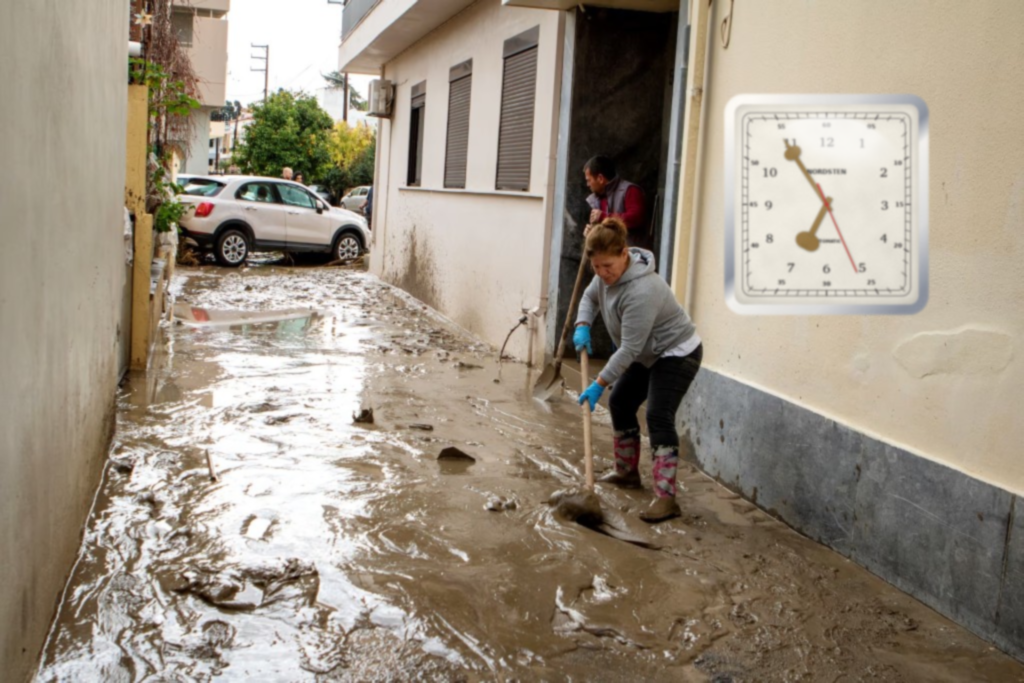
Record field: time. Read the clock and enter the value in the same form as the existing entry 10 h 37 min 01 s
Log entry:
6 h 54 min 26 s
